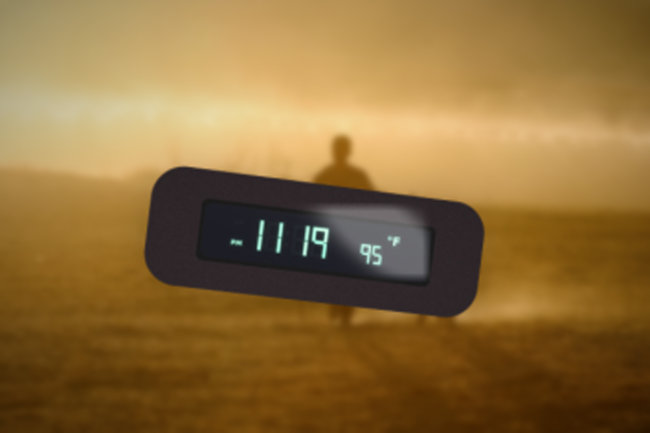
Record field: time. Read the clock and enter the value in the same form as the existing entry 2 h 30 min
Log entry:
11 h 19 min
